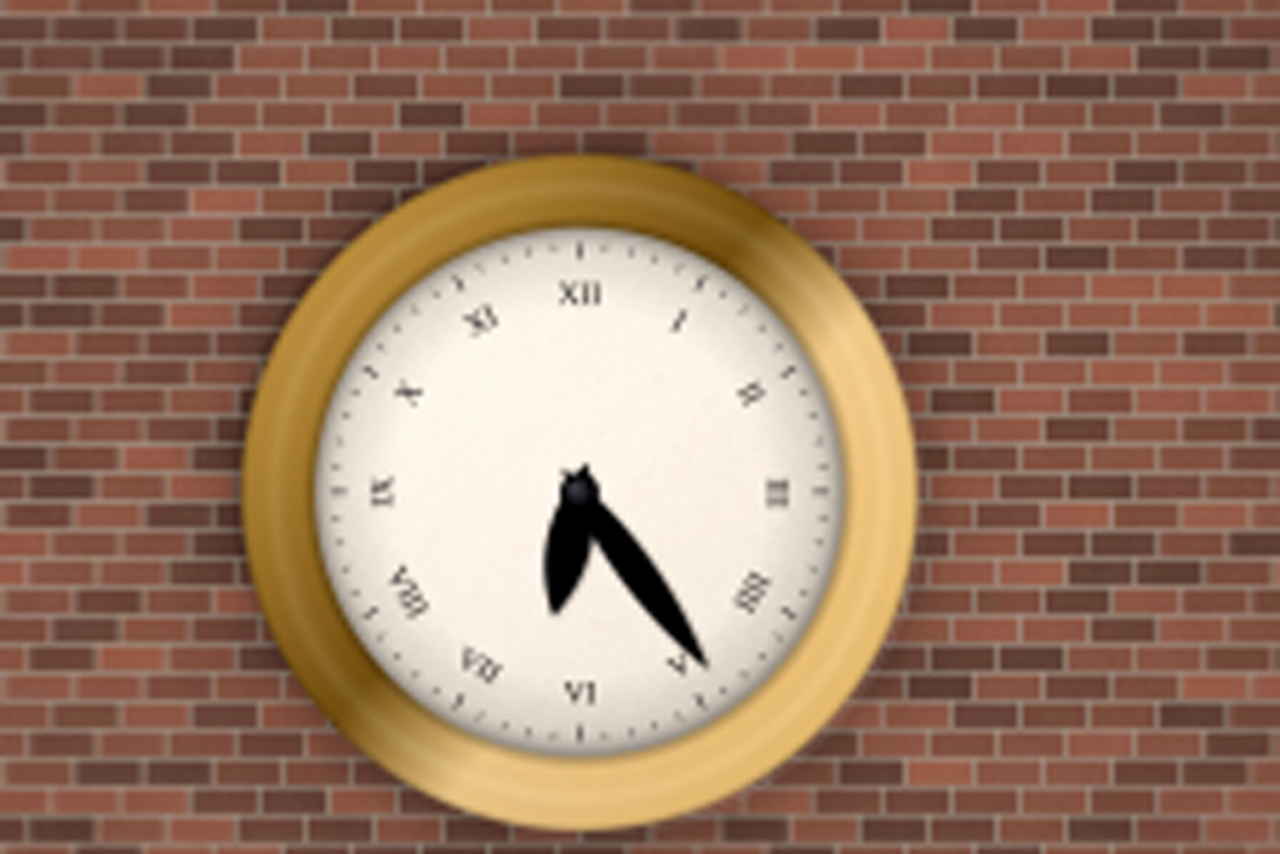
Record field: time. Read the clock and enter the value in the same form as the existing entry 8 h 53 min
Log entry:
6 h 24 min
